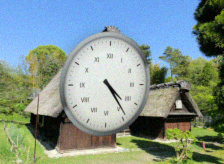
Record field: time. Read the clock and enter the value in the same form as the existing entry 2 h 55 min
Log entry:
4 h 24 min
